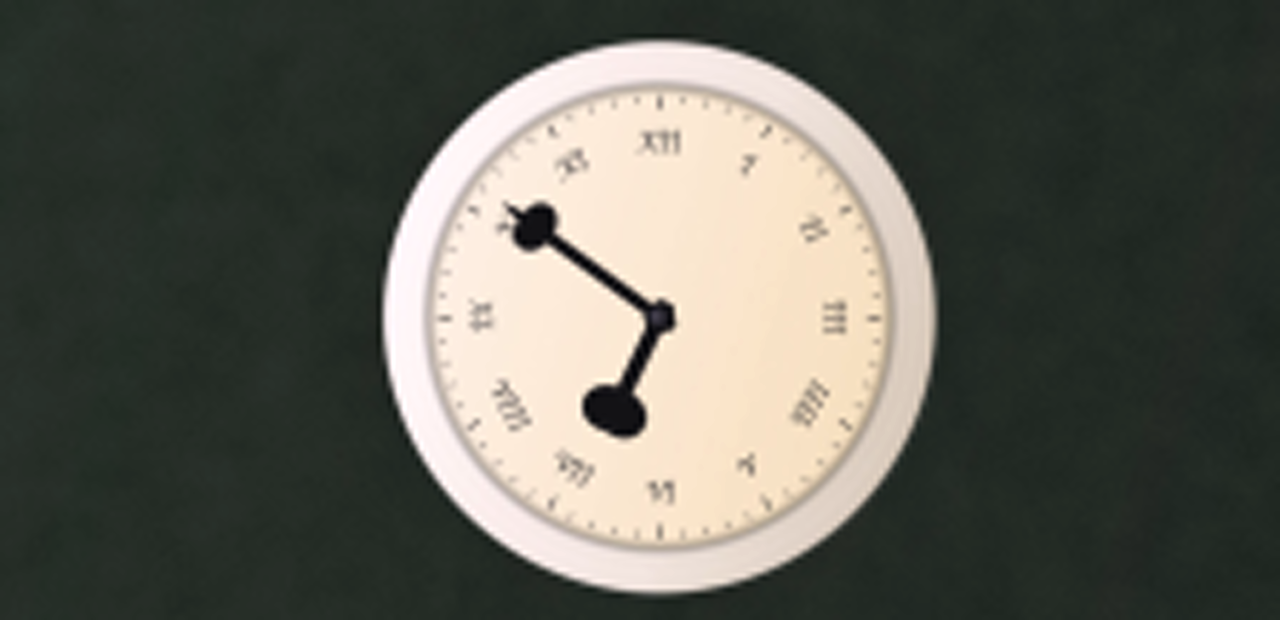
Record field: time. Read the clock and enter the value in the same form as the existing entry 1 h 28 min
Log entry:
6 h 51 min
